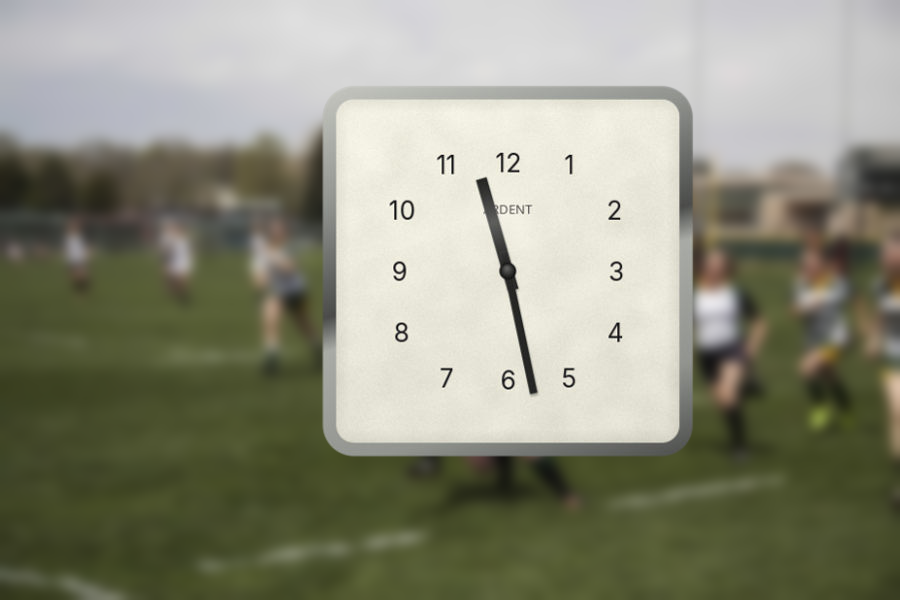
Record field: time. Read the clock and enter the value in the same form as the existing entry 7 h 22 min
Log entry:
11 h 28 min
